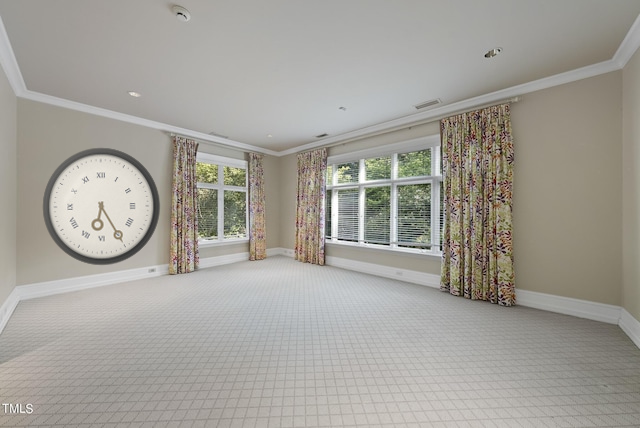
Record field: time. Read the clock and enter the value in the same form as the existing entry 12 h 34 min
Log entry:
6 h 25 min
